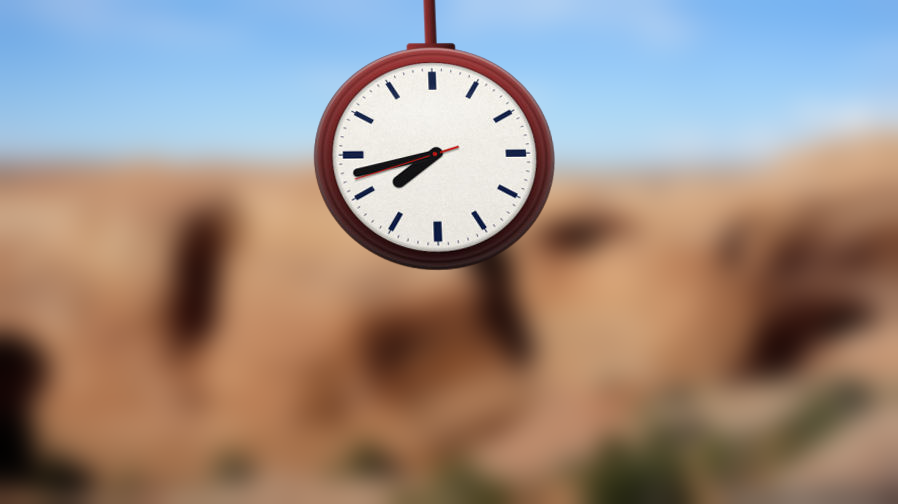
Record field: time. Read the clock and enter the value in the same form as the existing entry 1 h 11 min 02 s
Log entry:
7 h 42 min 42 s
